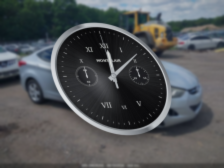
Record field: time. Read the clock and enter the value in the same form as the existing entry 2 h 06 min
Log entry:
12 h 09 min
